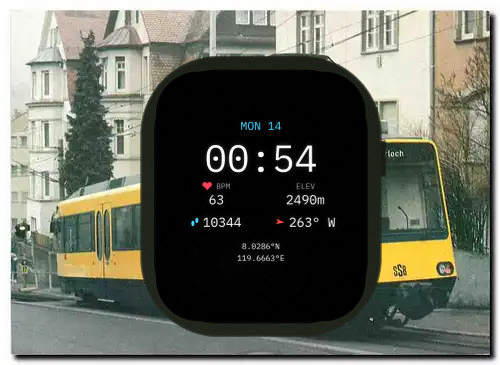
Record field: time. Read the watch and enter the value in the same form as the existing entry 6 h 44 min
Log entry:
0 h 54 min
